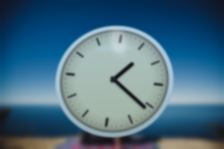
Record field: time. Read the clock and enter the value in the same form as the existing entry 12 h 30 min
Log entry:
1 h 21 min
